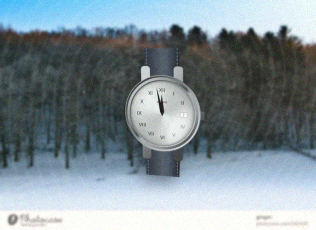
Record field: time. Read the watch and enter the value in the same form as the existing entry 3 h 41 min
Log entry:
11 h 58 min
